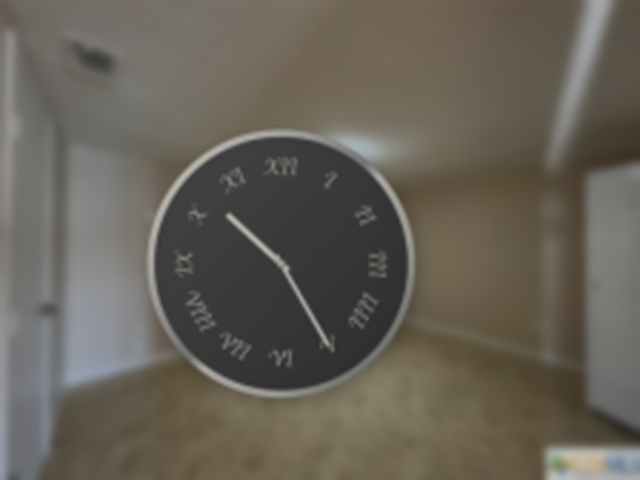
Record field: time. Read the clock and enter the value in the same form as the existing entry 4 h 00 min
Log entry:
10 h 25 min
